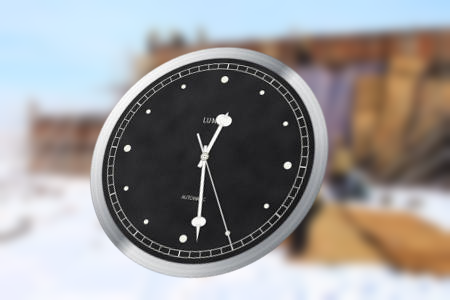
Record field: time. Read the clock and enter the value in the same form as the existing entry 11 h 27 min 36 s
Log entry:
12 h 28 min 25 s
